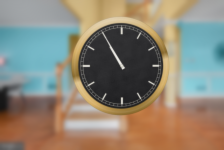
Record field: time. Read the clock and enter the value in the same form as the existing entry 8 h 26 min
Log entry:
10 h 55 min
